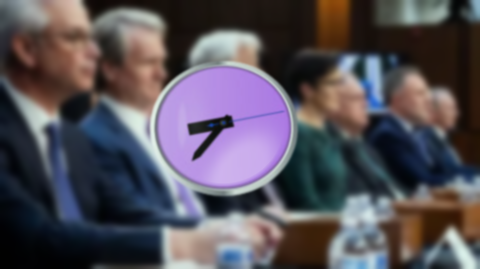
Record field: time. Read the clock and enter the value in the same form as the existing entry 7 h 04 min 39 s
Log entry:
8 h 36 min 13 s
